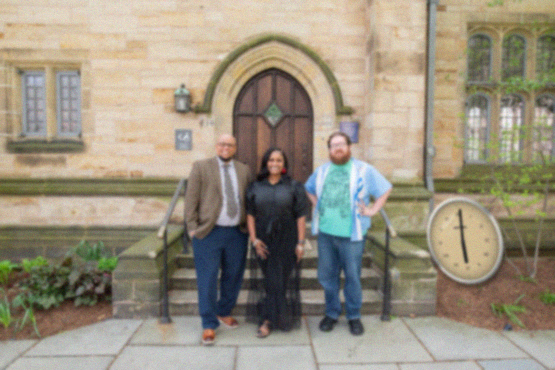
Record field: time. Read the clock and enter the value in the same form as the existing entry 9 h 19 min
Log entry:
6 h 01 min
